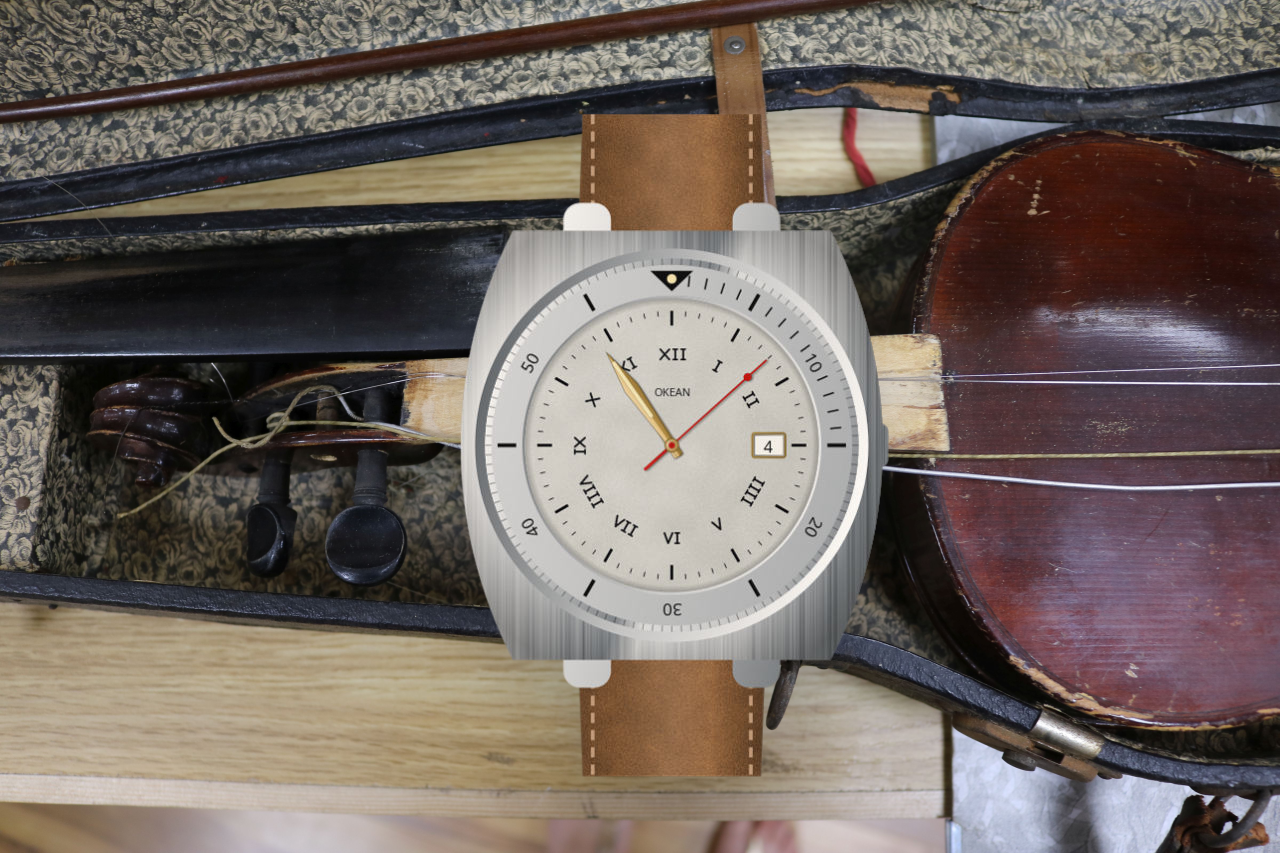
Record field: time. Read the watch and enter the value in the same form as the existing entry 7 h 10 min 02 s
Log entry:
10 h 54 min 08 s
